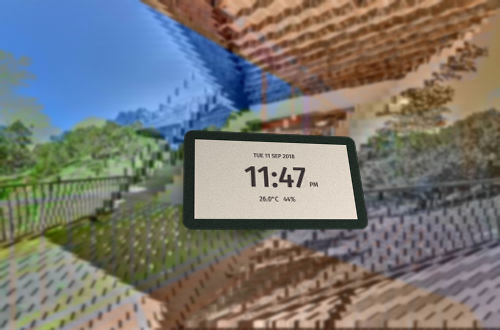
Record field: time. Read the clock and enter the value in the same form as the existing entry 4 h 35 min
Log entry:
11 h 47 min
